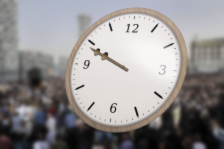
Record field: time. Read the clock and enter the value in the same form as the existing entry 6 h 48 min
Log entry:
9 h 49 min
